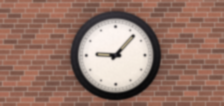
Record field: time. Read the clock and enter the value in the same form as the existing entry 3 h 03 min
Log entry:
9 h 07 min
